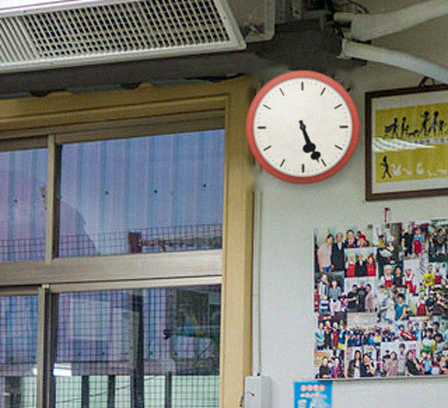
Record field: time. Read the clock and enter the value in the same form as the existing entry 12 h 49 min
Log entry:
5 h 26 min
